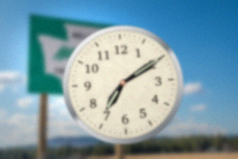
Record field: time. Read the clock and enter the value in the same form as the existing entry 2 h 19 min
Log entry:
7 h 10 min
